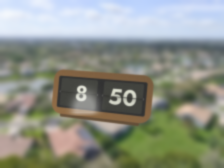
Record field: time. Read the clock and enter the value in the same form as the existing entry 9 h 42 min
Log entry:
8 h 50 min
